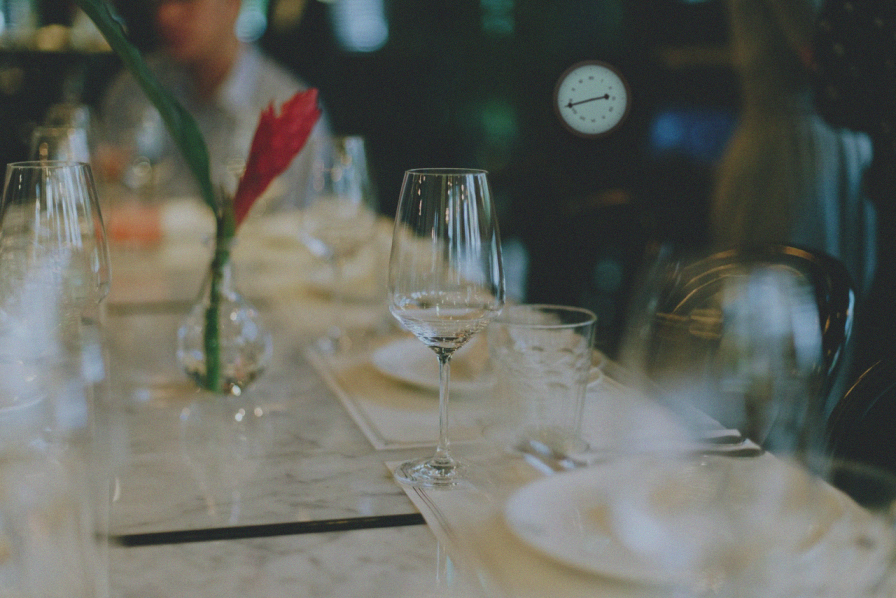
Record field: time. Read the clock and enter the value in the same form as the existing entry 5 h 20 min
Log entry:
2 h 43 min
